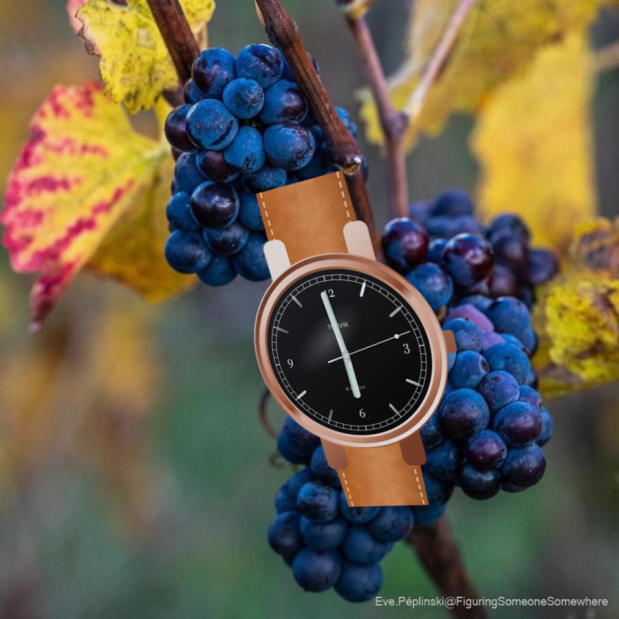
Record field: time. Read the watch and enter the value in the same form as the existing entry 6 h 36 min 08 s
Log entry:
5 h 59 min 13 s
